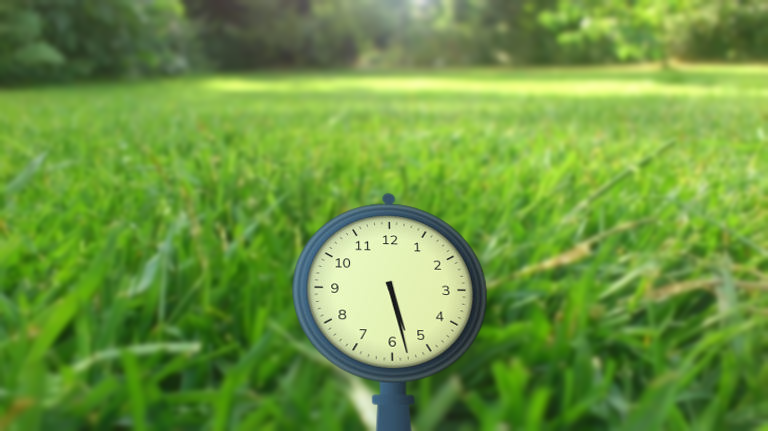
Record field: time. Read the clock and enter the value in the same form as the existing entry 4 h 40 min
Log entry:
5 h 28 min
